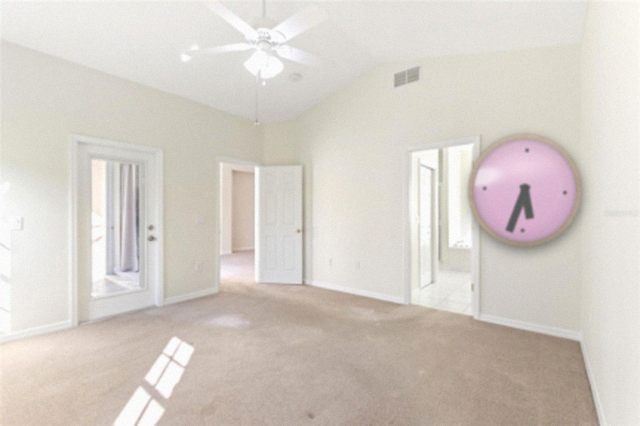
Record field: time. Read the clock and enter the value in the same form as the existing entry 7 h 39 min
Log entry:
5 h 33 min
